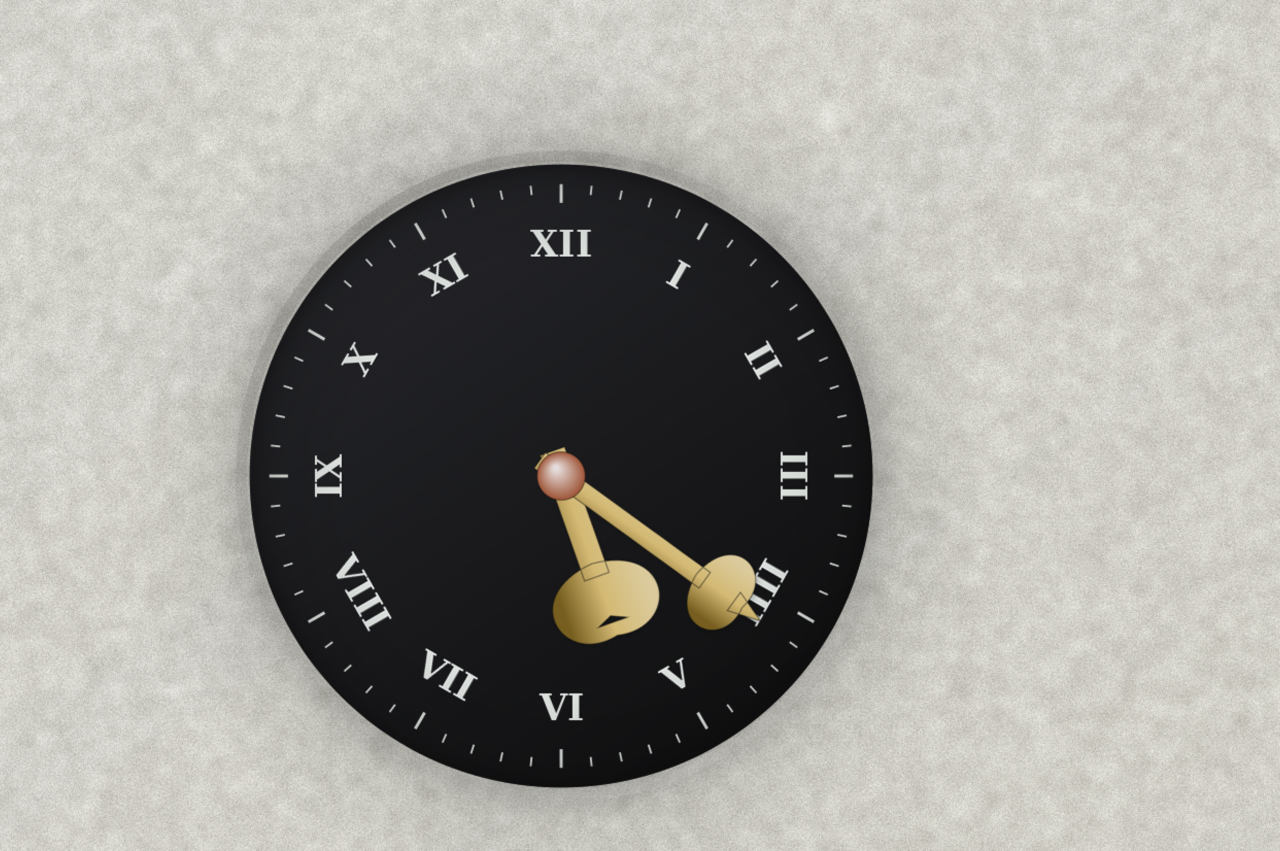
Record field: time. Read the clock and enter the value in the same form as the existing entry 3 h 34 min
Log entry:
5 h 21 min
